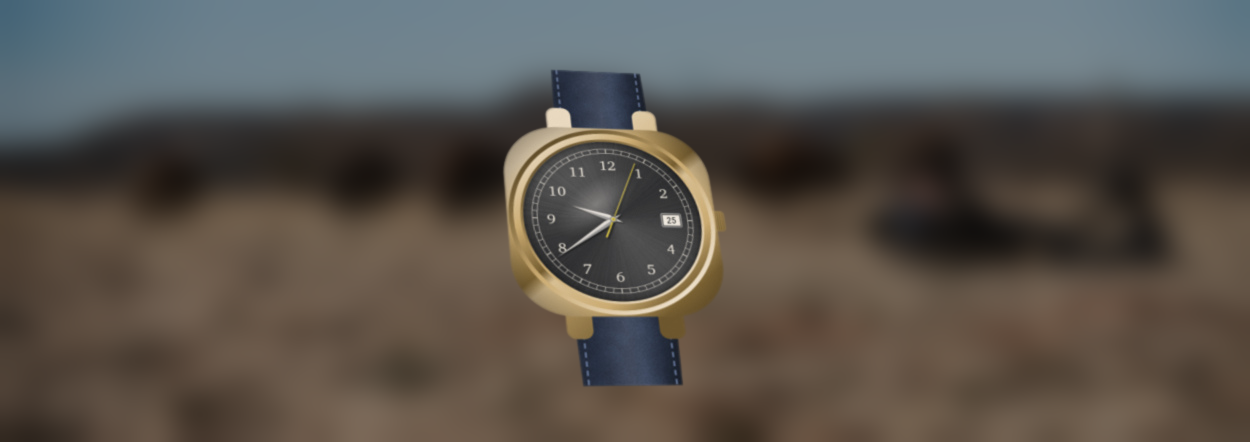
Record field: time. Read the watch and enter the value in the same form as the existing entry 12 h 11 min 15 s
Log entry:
9 h 39 min 04 s
